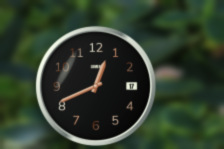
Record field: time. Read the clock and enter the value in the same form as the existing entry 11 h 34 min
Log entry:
12 h 41 min
